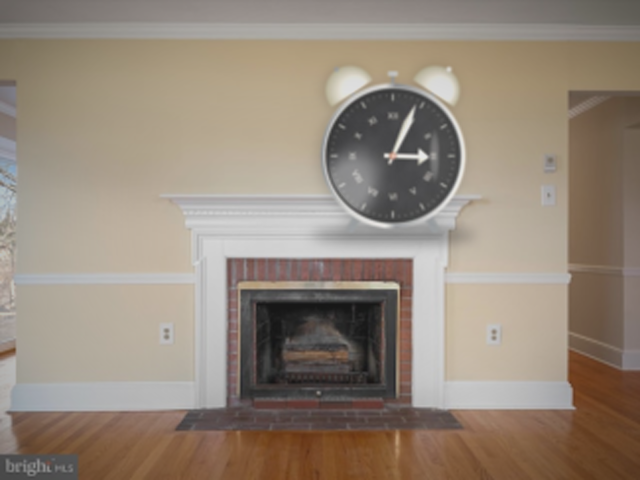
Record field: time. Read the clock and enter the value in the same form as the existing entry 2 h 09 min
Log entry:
3 h 04 min
